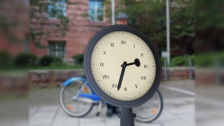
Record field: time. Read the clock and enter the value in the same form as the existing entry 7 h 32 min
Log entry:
2 h 33 min
